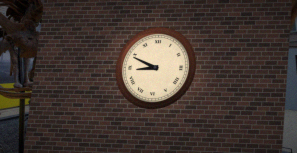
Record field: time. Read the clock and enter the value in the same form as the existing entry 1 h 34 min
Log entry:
8 h 49 min
